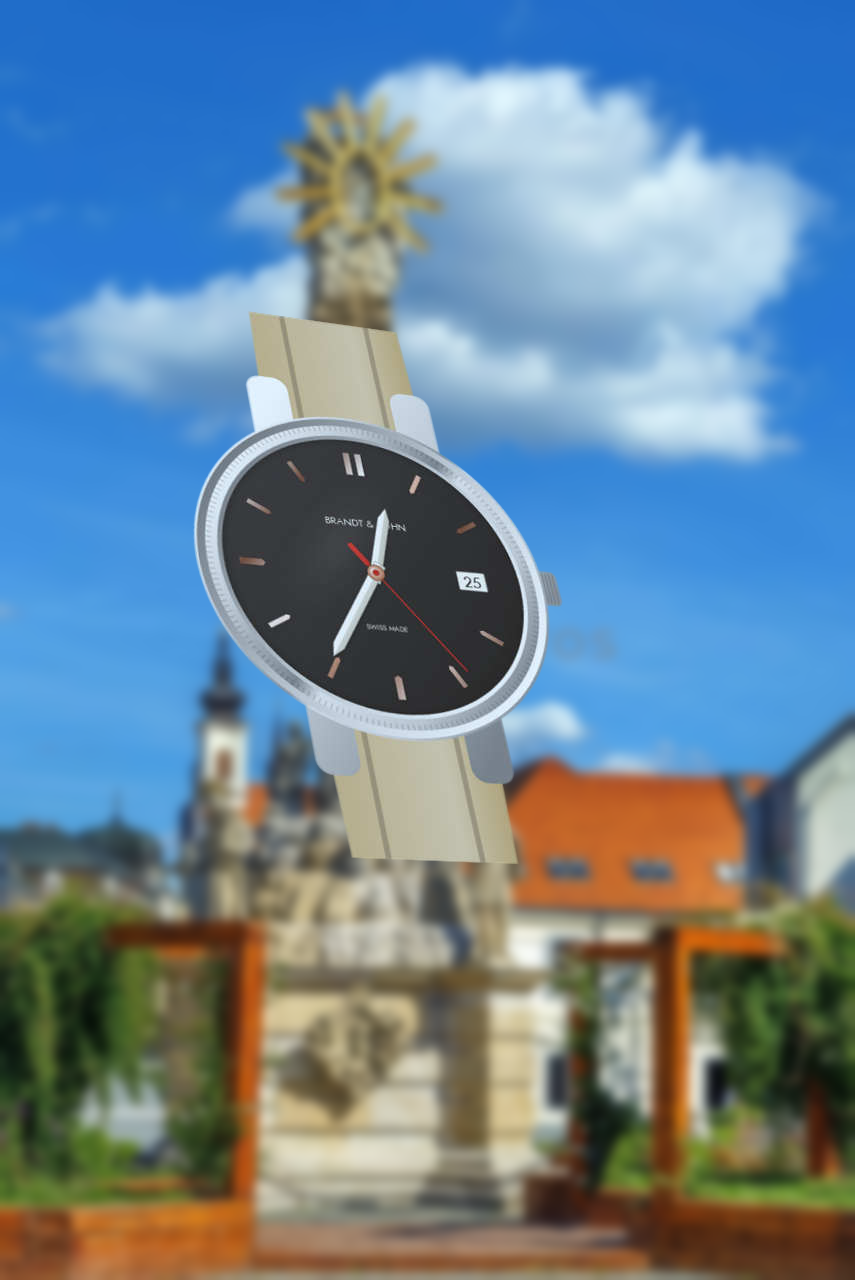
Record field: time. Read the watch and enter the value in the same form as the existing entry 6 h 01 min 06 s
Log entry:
12 h 35 min 24 s
